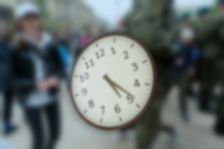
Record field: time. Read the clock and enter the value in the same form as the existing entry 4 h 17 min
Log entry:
5 h 24 min
